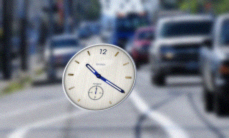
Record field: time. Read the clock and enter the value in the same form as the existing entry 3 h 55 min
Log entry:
10 h 20 min
